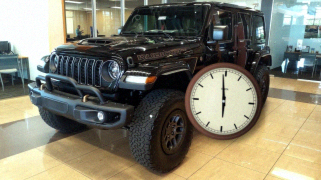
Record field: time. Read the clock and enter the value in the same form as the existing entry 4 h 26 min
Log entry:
5 h 59 min
